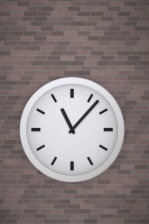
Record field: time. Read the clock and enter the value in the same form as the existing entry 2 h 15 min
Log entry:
11 h 07 min
